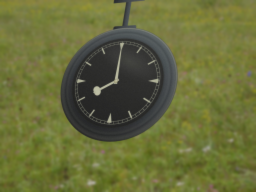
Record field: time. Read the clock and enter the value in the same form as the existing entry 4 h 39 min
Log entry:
8 h 00 min
